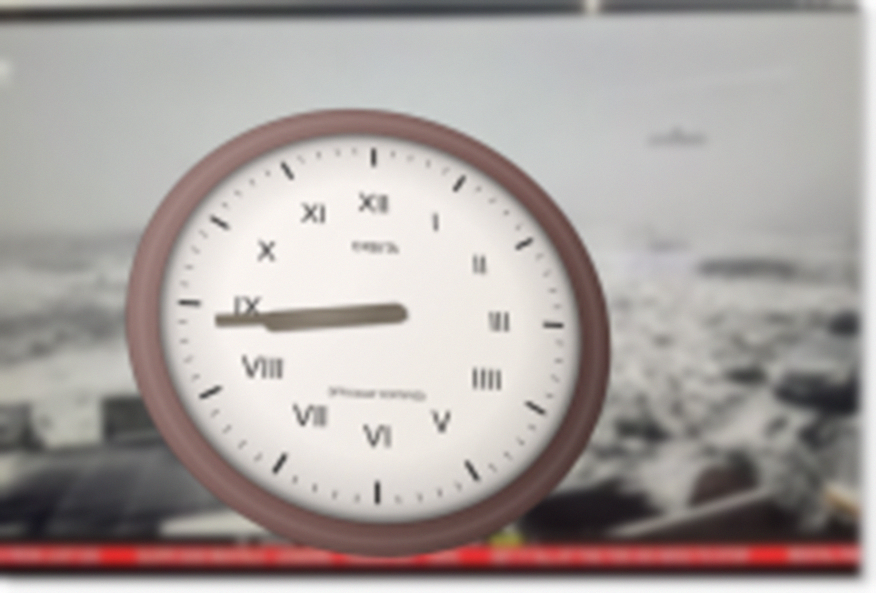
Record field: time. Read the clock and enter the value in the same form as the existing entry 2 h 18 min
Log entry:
8 h 44 min
